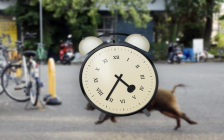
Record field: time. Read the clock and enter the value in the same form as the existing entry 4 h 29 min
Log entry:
4 h 36 min
